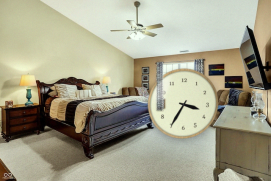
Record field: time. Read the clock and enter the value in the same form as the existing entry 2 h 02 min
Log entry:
3 h 35 min
